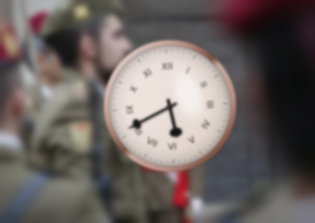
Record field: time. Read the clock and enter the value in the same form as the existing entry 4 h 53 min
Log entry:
5 h 41 min
